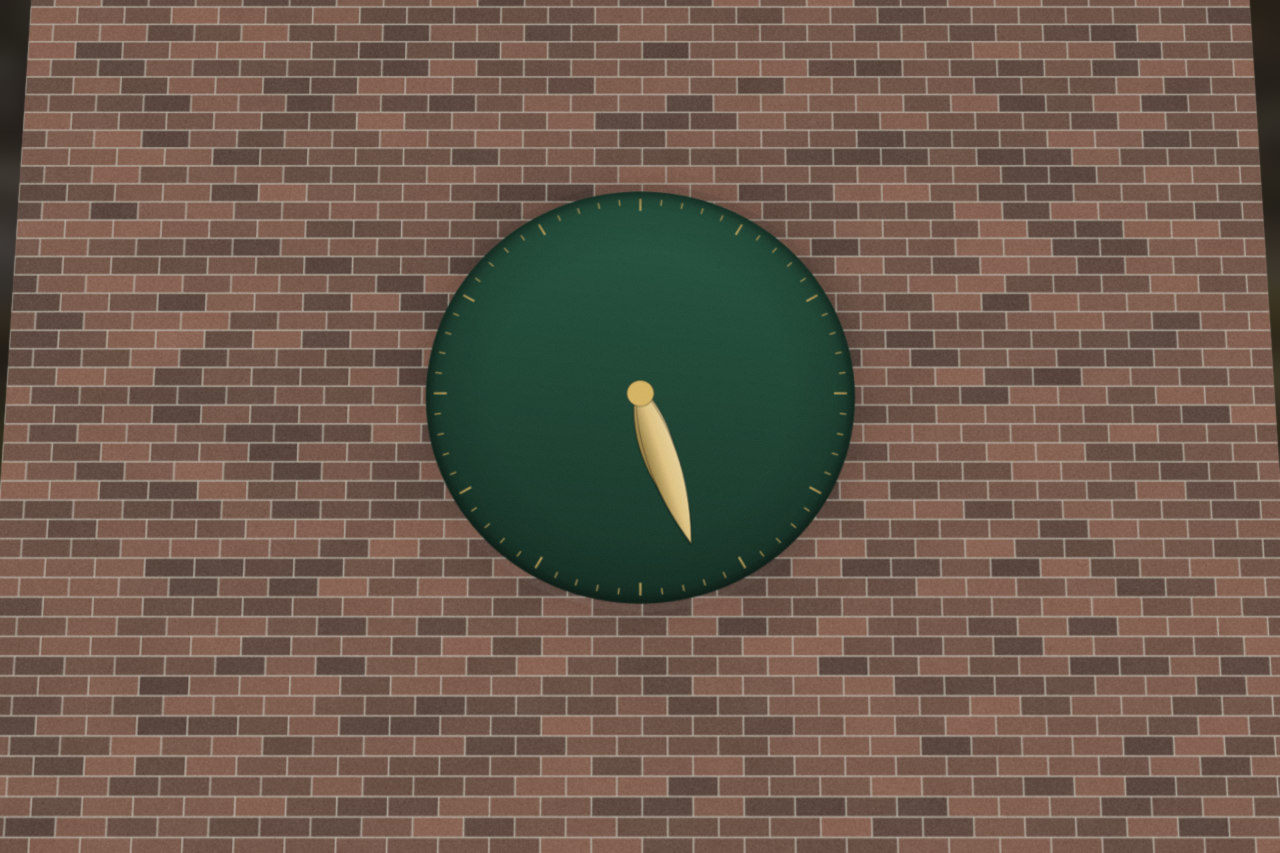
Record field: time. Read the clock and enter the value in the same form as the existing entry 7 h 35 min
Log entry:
5 h 27 min
